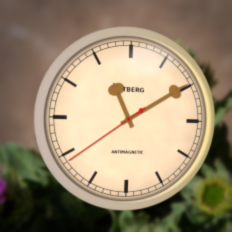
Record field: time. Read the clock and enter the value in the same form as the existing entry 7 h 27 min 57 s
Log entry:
11 h 09 min 39 s
